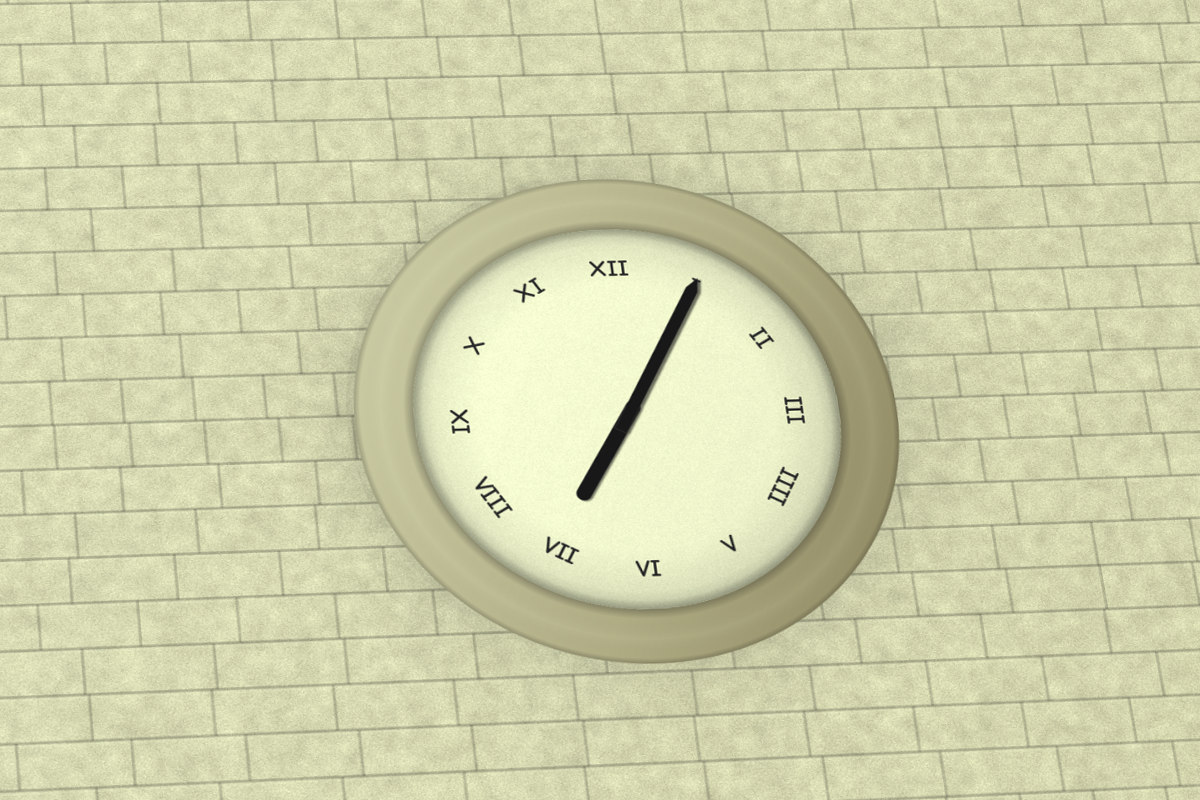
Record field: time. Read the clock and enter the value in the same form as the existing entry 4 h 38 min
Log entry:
7 h 05 min
